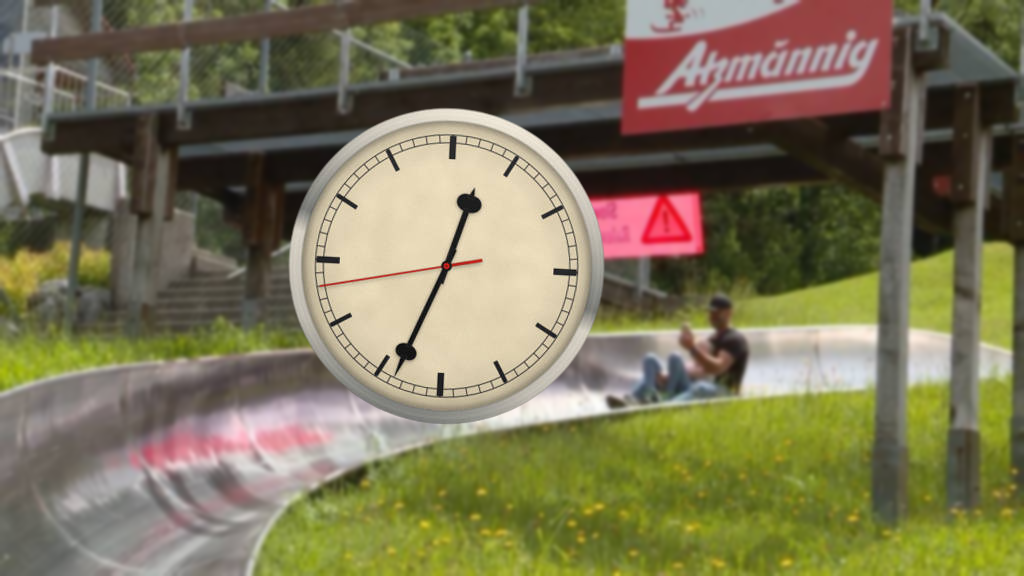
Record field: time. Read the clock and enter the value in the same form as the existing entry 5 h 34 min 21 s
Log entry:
12 h 33 min 43 s
